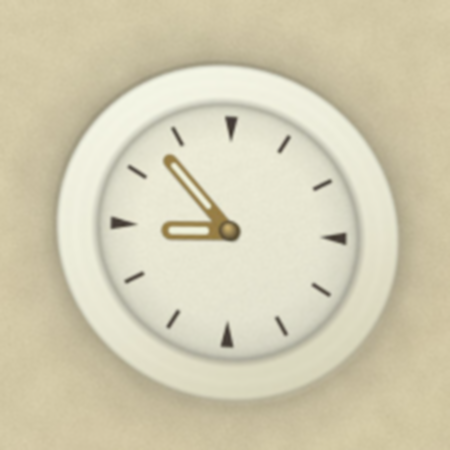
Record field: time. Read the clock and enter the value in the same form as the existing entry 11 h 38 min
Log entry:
8 h 53 min
